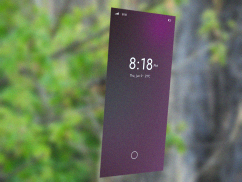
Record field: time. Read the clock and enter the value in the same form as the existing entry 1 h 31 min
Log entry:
8 h 18 min
